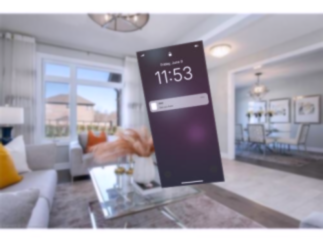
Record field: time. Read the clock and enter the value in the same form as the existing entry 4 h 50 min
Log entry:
11 h 53 min
